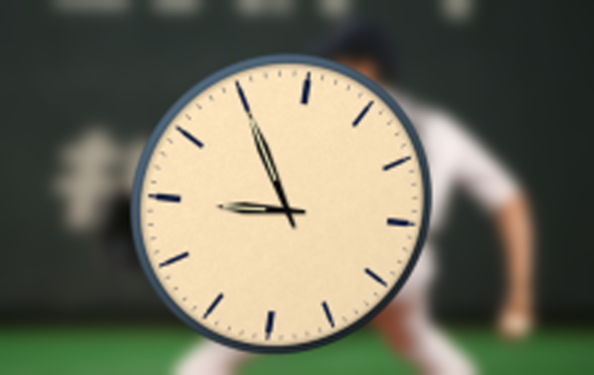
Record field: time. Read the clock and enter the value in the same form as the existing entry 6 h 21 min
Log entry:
8 h 55 min
